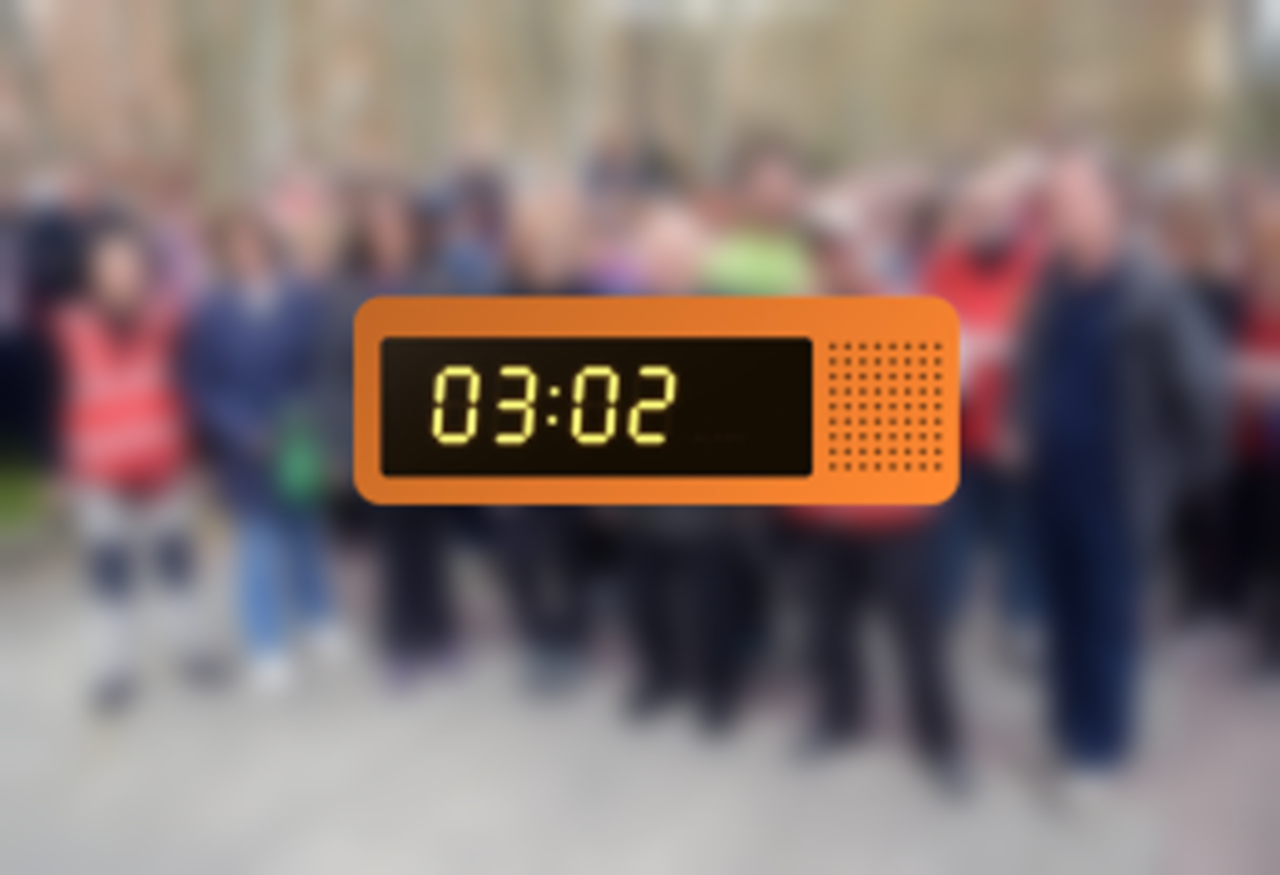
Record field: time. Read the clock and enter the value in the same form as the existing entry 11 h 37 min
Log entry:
3 h 02 min
